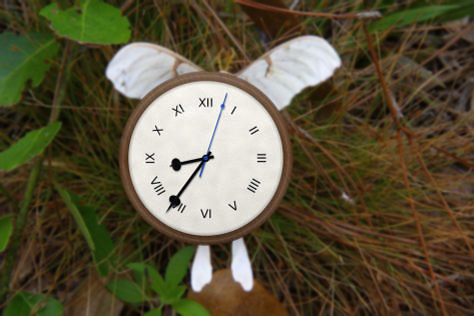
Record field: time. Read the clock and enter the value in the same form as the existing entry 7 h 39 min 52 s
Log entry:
8 h 36 min 03 s
